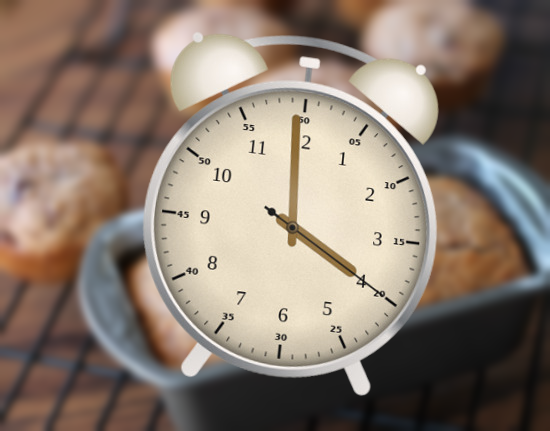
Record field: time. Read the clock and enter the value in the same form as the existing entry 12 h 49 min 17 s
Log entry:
3 h 59 min 20 s
